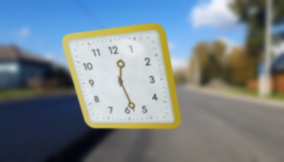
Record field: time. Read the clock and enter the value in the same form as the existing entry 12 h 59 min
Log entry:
12 h 28 min
